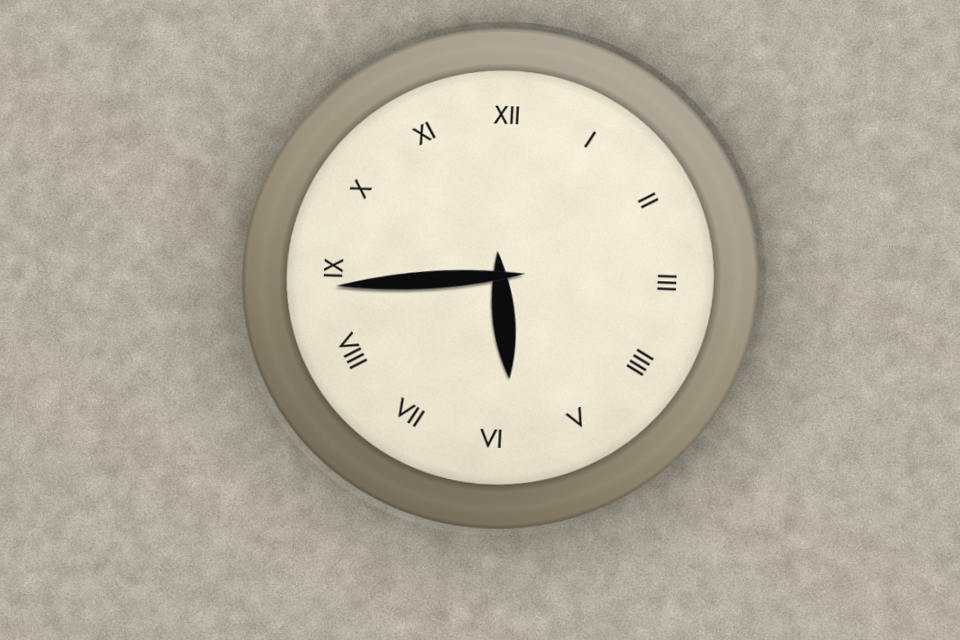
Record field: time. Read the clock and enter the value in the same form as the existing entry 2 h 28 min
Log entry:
5 h 44 min
